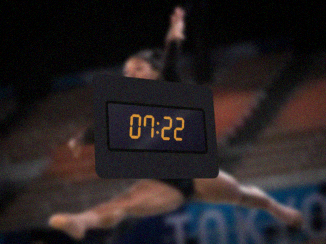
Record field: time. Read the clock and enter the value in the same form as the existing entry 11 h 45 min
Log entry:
7 h 22 min
